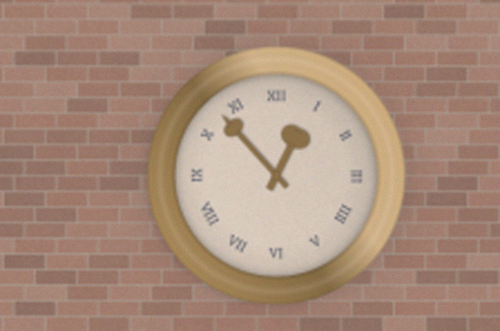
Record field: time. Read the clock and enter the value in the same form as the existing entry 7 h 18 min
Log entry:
12 h 53 min
